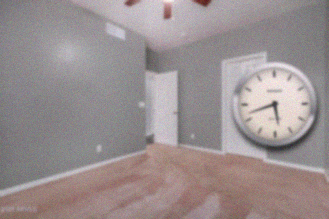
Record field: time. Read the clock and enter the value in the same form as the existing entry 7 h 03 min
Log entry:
5 h 42 min
